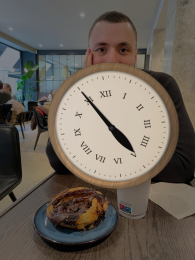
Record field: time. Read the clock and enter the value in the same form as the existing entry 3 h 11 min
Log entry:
4 h 55 min
